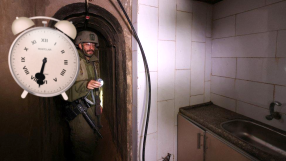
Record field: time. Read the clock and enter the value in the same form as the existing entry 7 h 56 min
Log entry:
6 h 32 min
